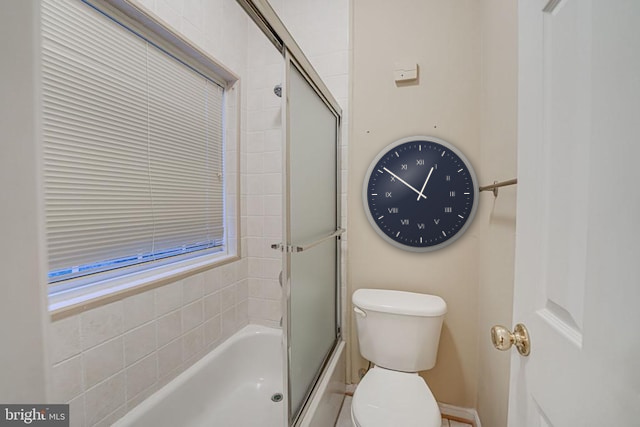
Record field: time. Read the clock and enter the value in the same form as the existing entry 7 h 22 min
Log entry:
12 h 51 min
